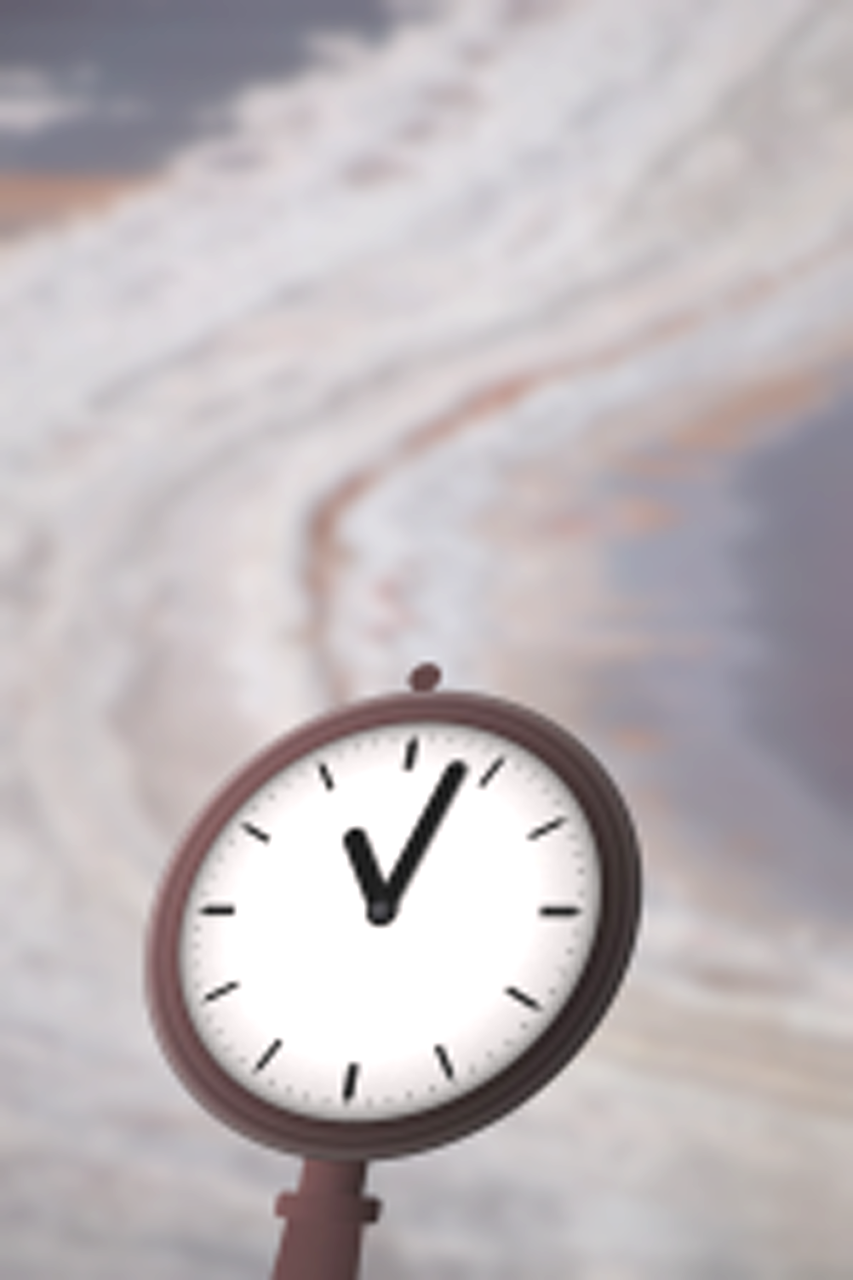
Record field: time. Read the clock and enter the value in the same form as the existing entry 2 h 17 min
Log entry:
11 h 03 min
